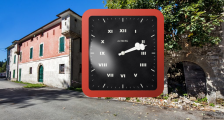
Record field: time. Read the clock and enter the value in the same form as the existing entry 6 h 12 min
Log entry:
2 h 12 min
